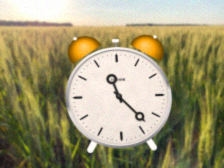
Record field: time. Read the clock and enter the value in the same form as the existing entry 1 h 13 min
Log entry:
11 h 23 min
